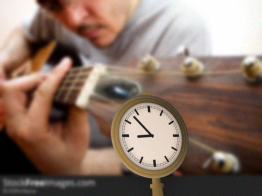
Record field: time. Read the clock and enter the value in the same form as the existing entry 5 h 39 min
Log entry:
8 h 53 min
